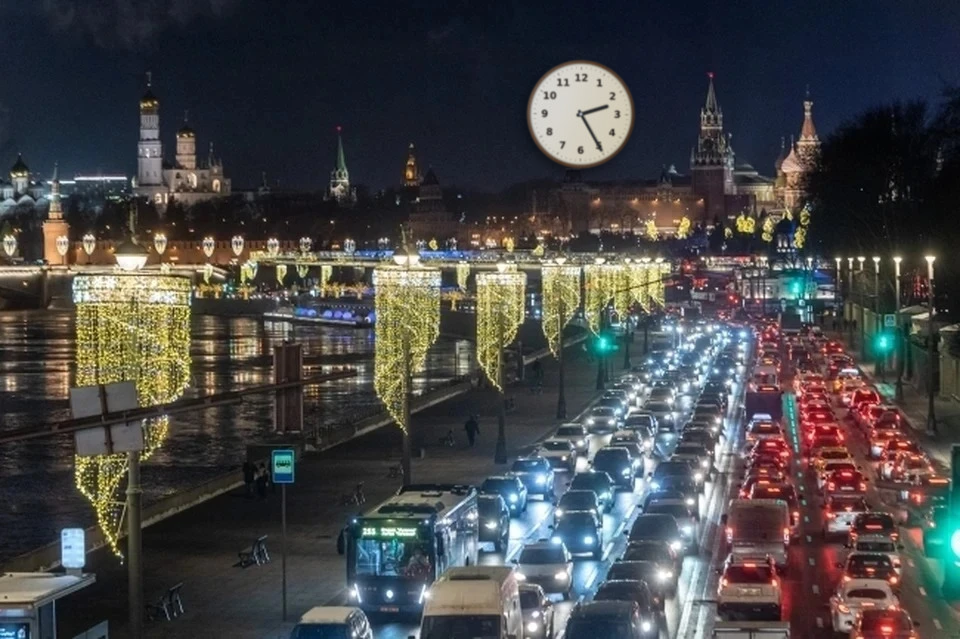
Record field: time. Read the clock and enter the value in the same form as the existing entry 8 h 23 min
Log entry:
2 h 25 min
